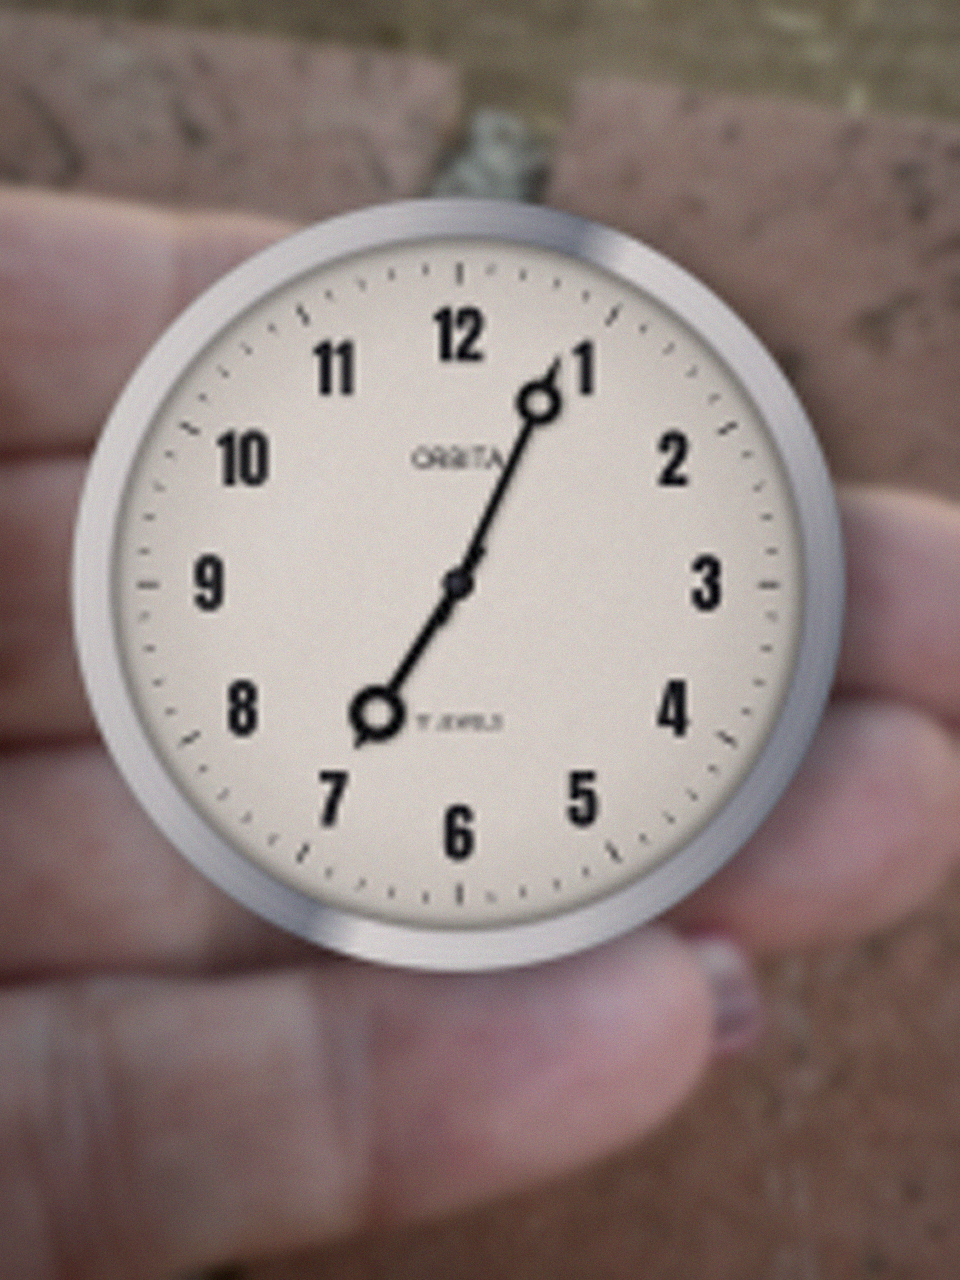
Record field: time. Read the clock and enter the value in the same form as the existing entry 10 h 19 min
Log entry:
7 h 04 min
